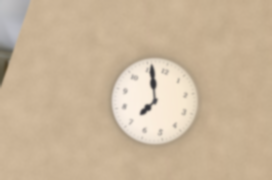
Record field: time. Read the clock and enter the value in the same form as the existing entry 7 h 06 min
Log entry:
6 h 56 min
